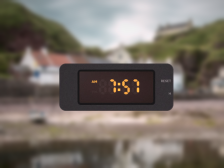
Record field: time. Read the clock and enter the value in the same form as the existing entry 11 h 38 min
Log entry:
7 h 57 min
